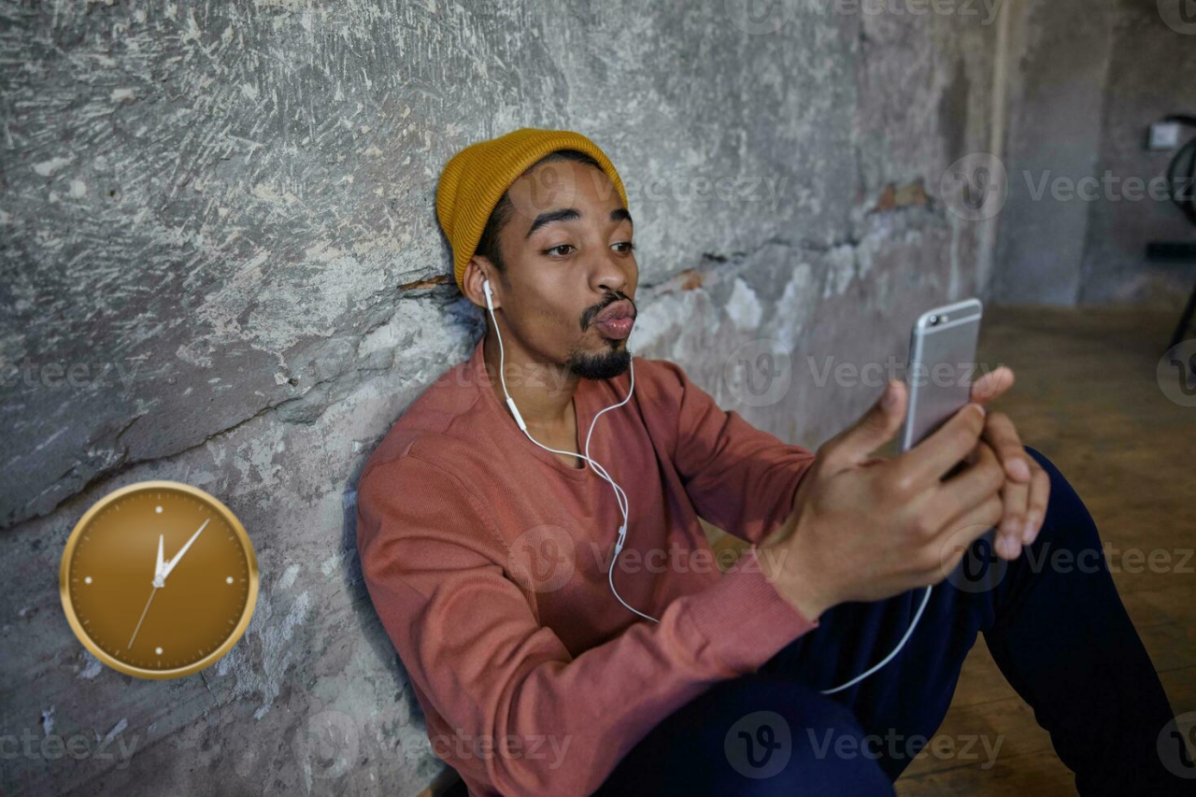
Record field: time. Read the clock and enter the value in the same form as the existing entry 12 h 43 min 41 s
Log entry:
12 h 06 min 34 s
